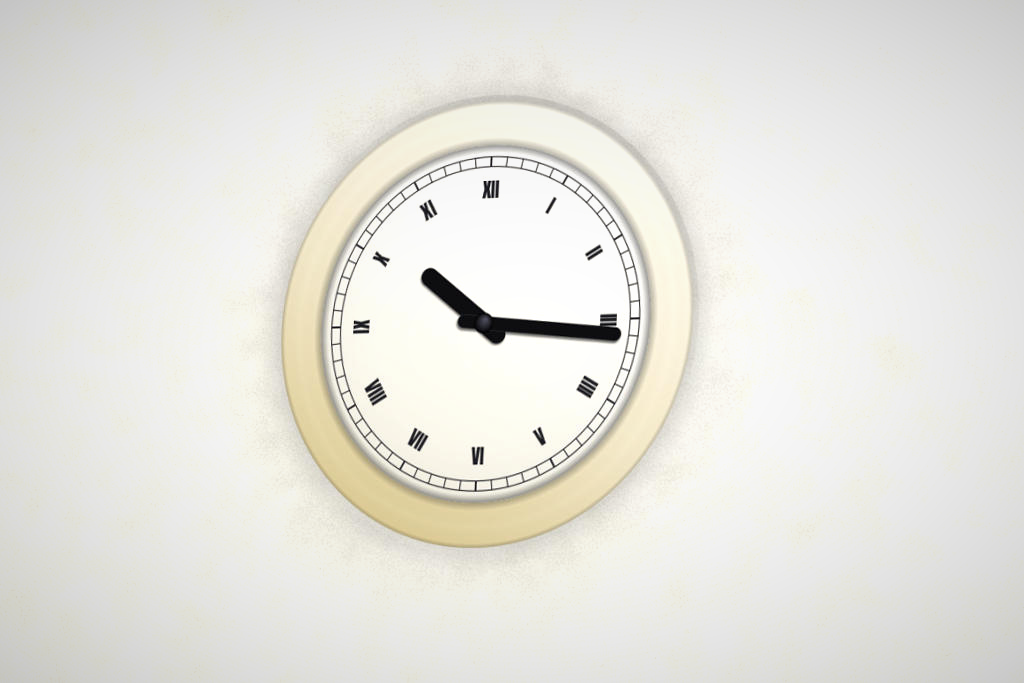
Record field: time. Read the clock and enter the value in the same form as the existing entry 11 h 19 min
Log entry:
10 h 16 min
